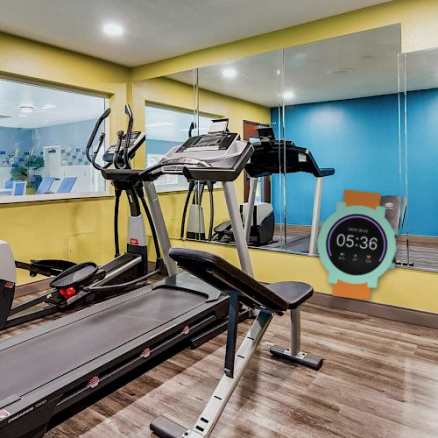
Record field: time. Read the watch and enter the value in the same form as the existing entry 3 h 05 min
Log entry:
5 h 36 min
